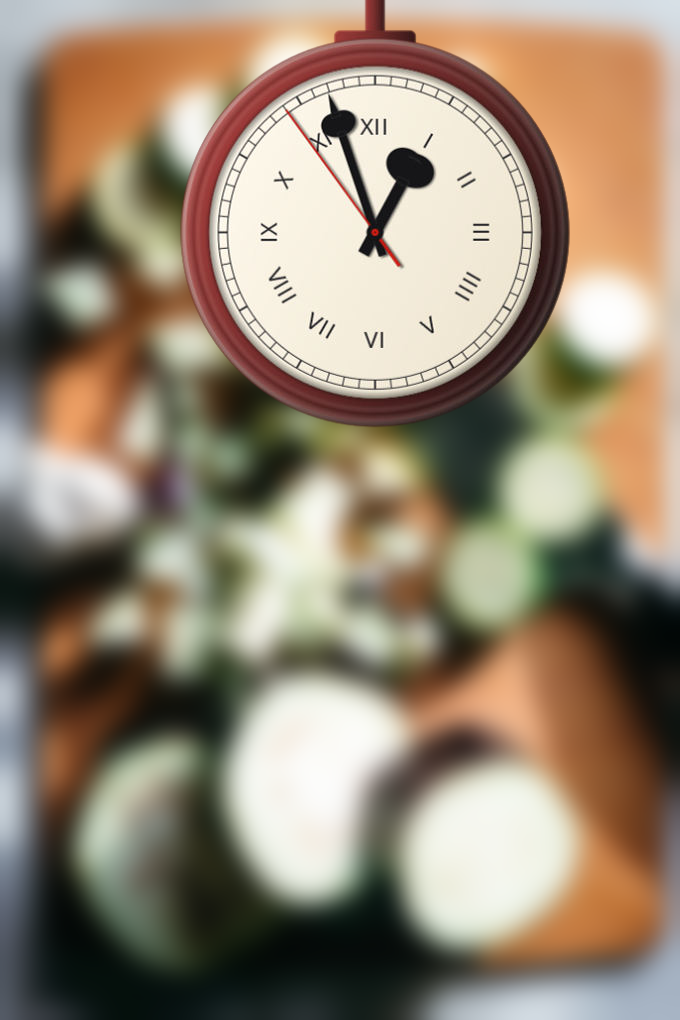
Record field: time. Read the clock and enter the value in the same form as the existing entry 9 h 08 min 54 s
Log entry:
12 h 56 min 54 s
